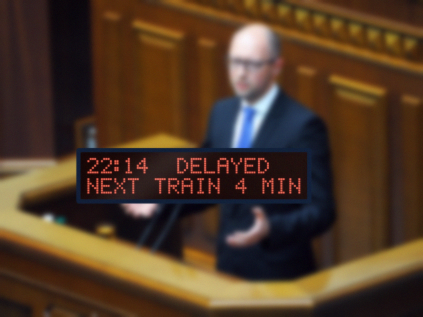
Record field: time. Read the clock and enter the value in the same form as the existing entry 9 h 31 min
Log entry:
22 h 14 min
